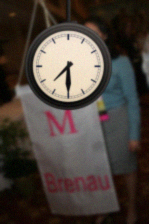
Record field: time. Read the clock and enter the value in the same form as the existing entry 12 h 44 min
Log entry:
7 h 30 min
